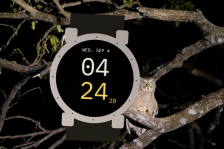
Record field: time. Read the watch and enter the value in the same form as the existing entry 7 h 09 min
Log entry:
4 h 24 min
